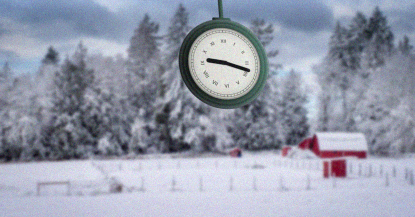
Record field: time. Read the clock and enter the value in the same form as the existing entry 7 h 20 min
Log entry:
9 h 18 min
